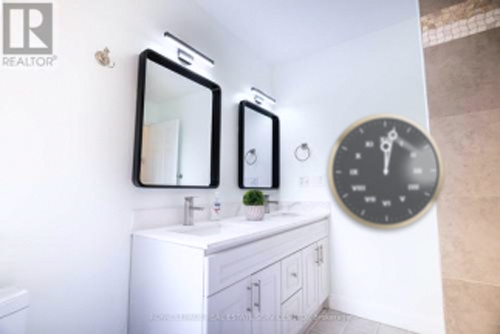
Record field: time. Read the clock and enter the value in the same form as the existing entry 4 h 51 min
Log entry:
12 h 02 min
